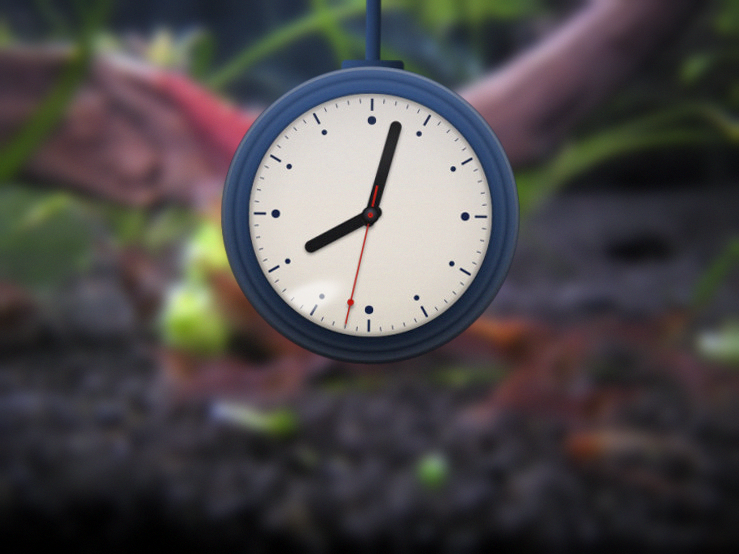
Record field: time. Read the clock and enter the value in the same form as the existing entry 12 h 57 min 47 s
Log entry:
8 h 02 min 32 s
